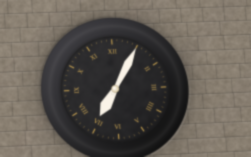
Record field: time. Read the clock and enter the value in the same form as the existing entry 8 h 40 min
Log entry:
7 h 05 min
